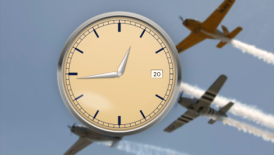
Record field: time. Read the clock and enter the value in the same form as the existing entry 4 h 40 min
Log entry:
12 h 44 min
